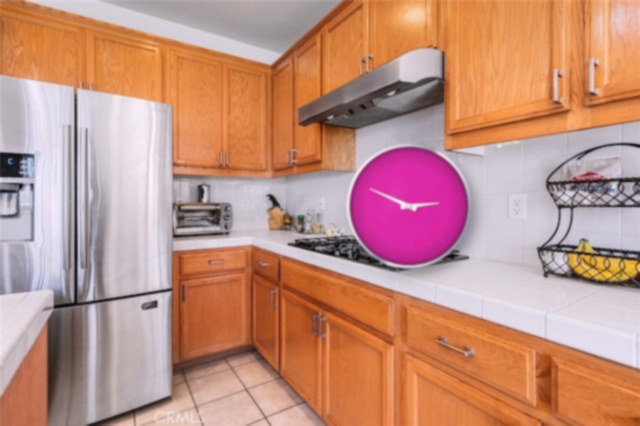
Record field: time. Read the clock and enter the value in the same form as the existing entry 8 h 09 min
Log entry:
2 h 49 min
